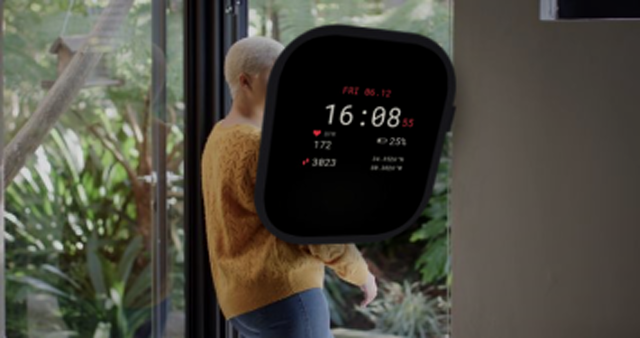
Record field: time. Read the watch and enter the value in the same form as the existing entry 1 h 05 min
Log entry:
16 h 08 min
